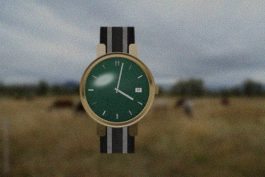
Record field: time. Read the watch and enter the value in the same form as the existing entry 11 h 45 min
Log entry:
4 h 02 min
